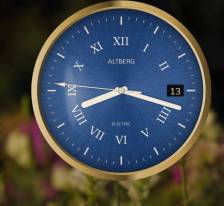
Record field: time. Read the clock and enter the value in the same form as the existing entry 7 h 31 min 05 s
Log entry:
8 h 17 min 46 s
